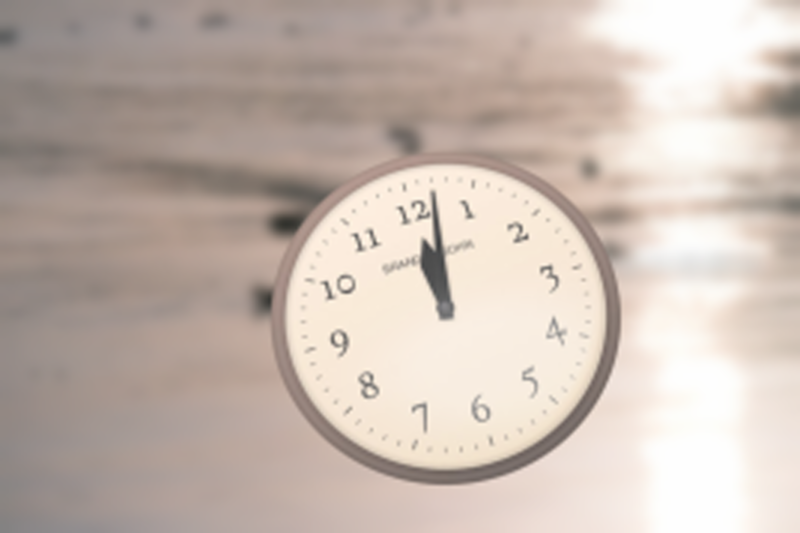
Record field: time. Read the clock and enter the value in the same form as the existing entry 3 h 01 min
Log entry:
12 h 02 min
